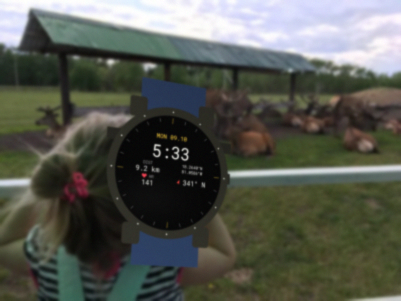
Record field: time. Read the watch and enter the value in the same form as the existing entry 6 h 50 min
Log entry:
5 h 33 min
